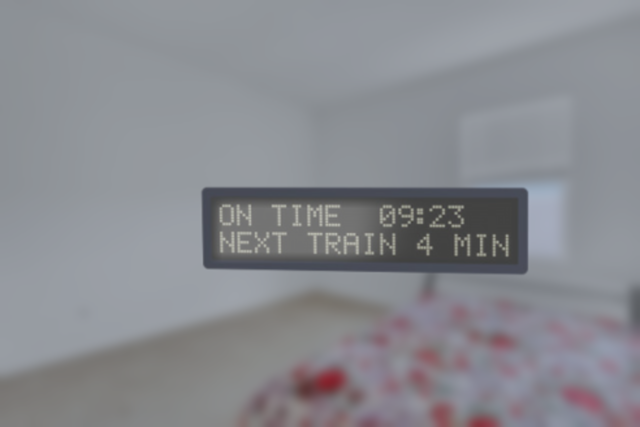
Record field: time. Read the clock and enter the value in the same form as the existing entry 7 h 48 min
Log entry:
9 h 23 min
